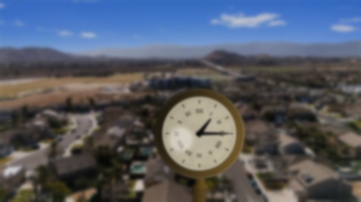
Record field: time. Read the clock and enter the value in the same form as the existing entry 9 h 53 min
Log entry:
1 h 15 min
